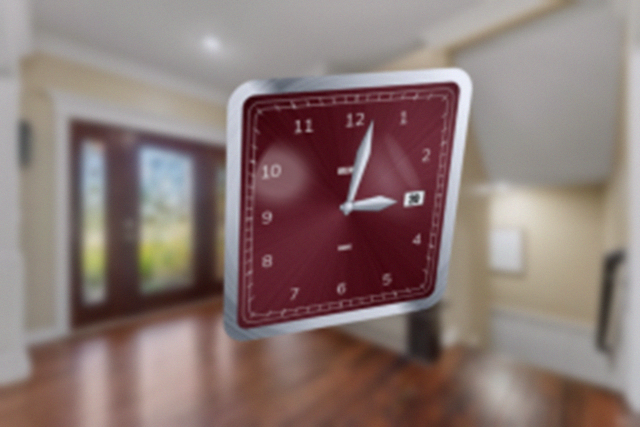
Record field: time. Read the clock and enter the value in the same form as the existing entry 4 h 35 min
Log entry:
3 h 02 min
